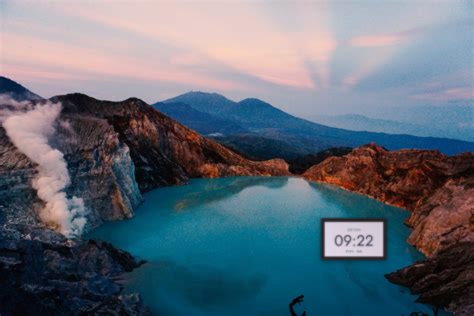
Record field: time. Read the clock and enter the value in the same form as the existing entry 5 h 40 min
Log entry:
9 h 22 min
